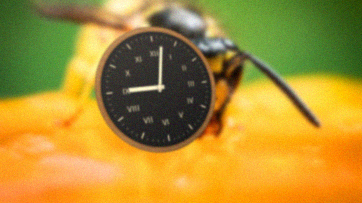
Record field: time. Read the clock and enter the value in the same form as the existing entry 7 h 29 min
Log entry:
9 h 02 min
